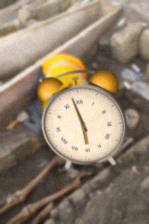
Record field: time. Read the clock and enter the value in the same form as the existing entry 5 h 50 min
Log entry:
5 h 58 min
